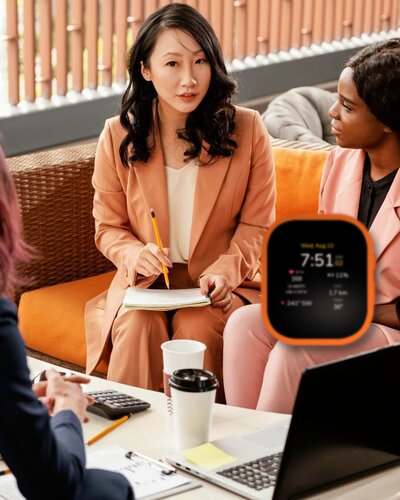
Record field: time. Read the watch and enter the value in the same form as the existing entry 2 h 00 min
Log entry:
7 h 51 min
